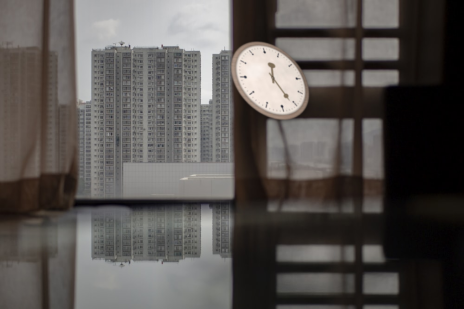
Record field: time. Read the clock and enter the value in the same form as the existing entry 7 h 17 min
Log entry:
12 h 26 min
